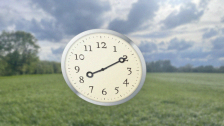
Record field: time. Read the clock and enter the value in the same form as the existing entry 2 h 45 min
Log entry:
8 h 10 min
